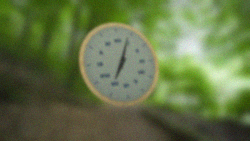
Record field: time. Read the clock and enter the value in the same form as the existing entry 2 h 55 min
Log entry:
7 h 04 min
